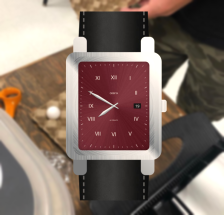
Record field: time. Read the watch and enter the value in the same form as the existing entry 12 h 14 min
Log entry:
7 h 50 min
